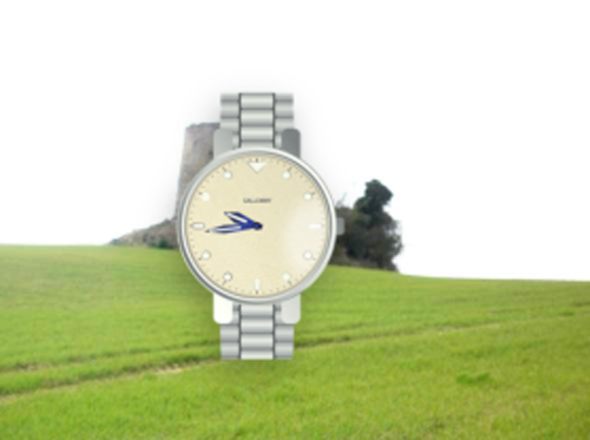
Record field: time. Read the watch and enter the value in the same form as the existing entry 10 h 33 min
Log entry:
9 h 44 min
